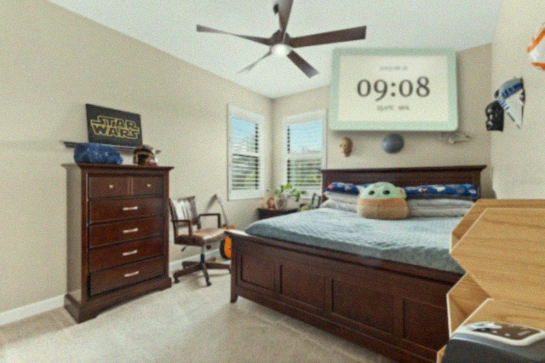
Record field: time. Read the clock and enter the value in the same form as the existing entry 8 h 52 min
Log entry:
9 h 08 min
